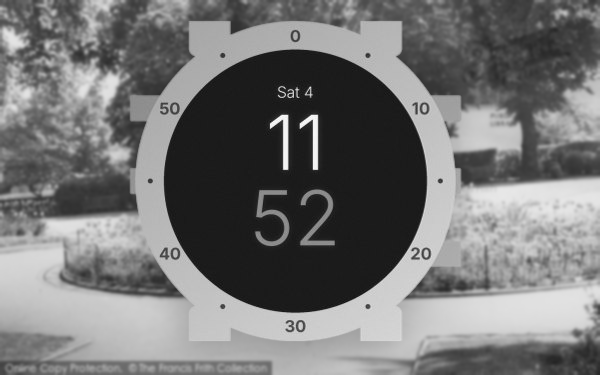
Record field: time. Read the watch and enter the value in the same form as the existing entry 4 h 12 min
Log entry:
11 h 52 min
